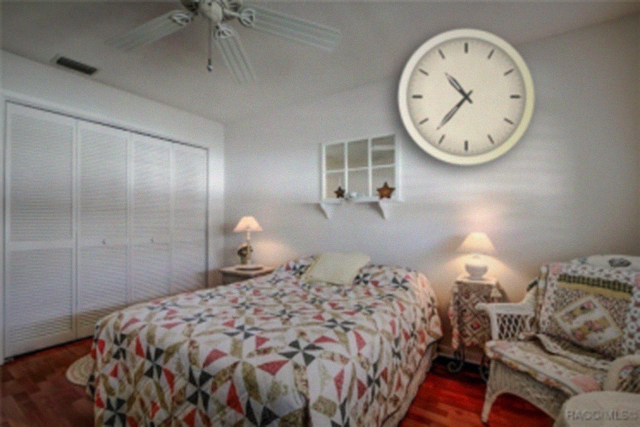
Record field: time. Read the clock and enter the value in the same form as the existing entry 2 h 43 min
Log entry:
10 h 37 min
